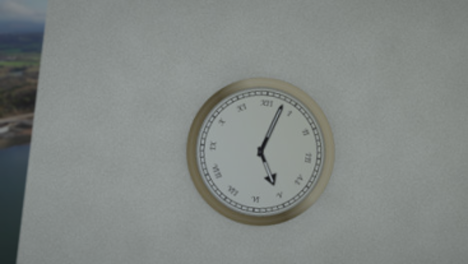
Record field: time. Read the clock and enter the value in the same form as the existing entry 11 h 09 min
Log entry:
5 h 03 min
